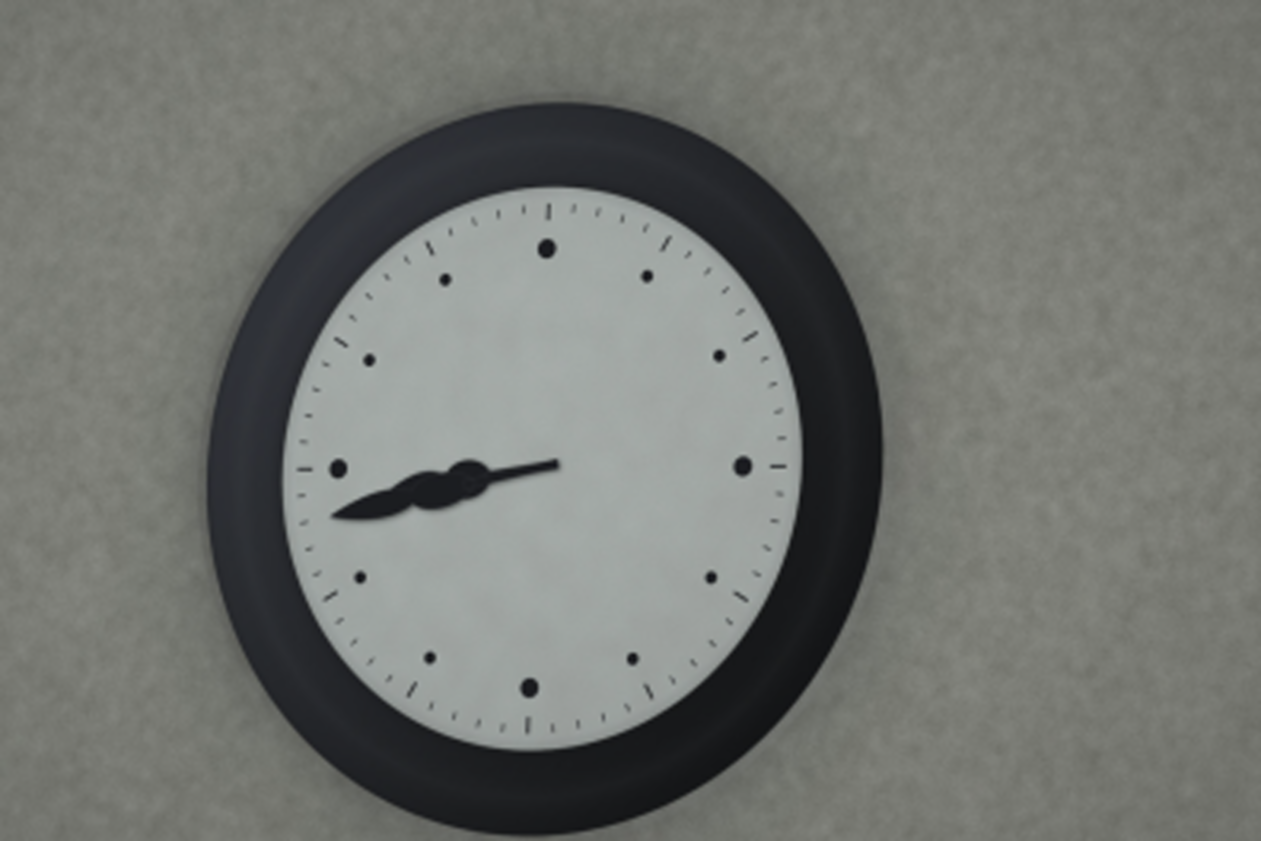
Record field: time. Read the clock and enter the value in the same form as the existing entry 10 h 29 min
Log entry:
8 h 43 min
